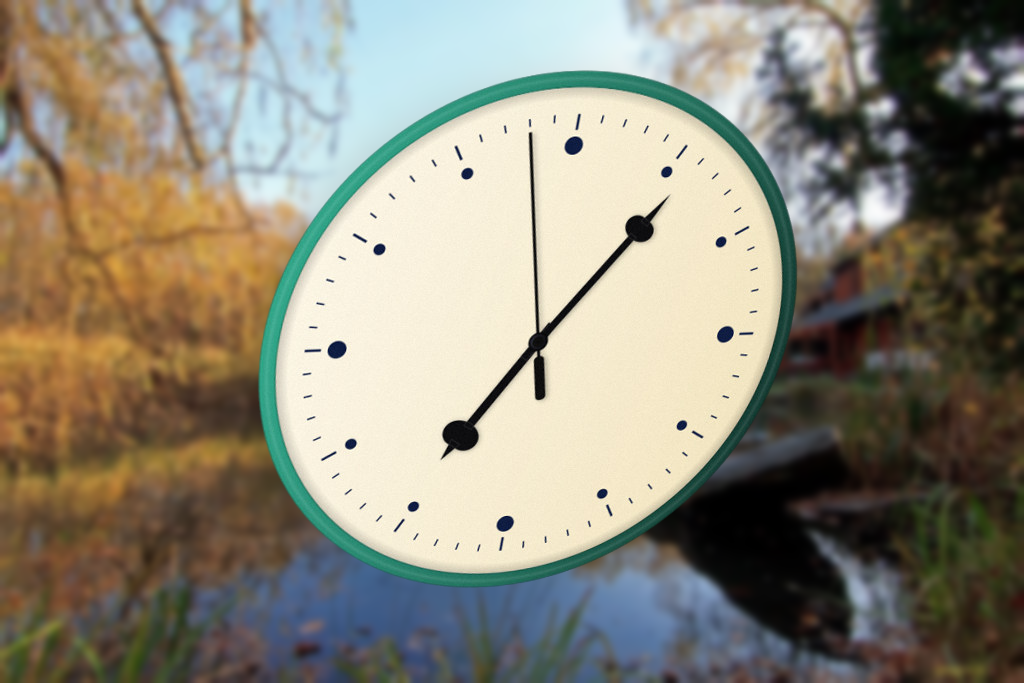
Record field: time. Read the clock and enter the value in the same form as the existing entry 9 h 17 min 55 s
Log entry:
7 h 05 min 58 s
